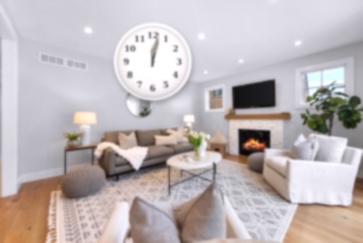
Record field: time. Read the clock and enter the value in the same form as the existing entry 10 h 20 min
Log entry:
12 h 02 min
